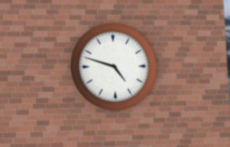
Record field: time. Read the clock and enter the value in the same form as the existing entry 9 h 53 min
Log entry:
4 h 48 min
